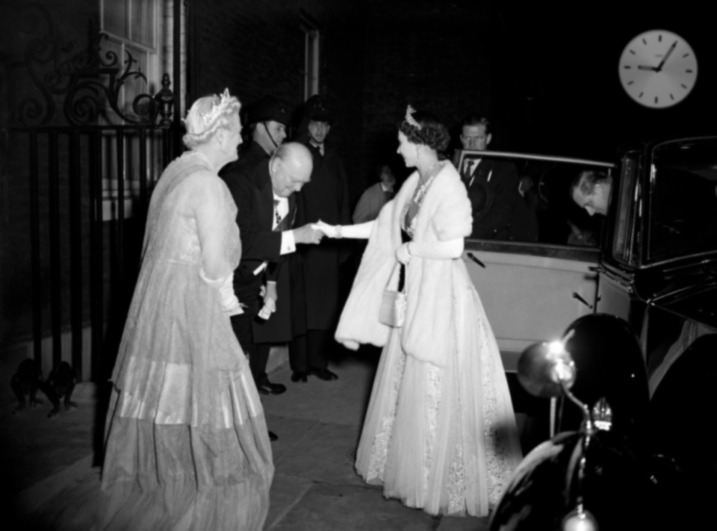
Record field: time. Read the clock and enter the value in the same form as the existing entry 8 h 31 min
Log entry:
9 h 05 min
